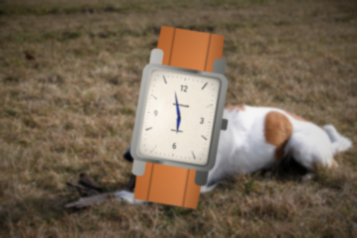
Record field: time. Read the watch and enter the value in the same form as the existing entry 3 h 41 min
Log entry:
5 h 57 min
